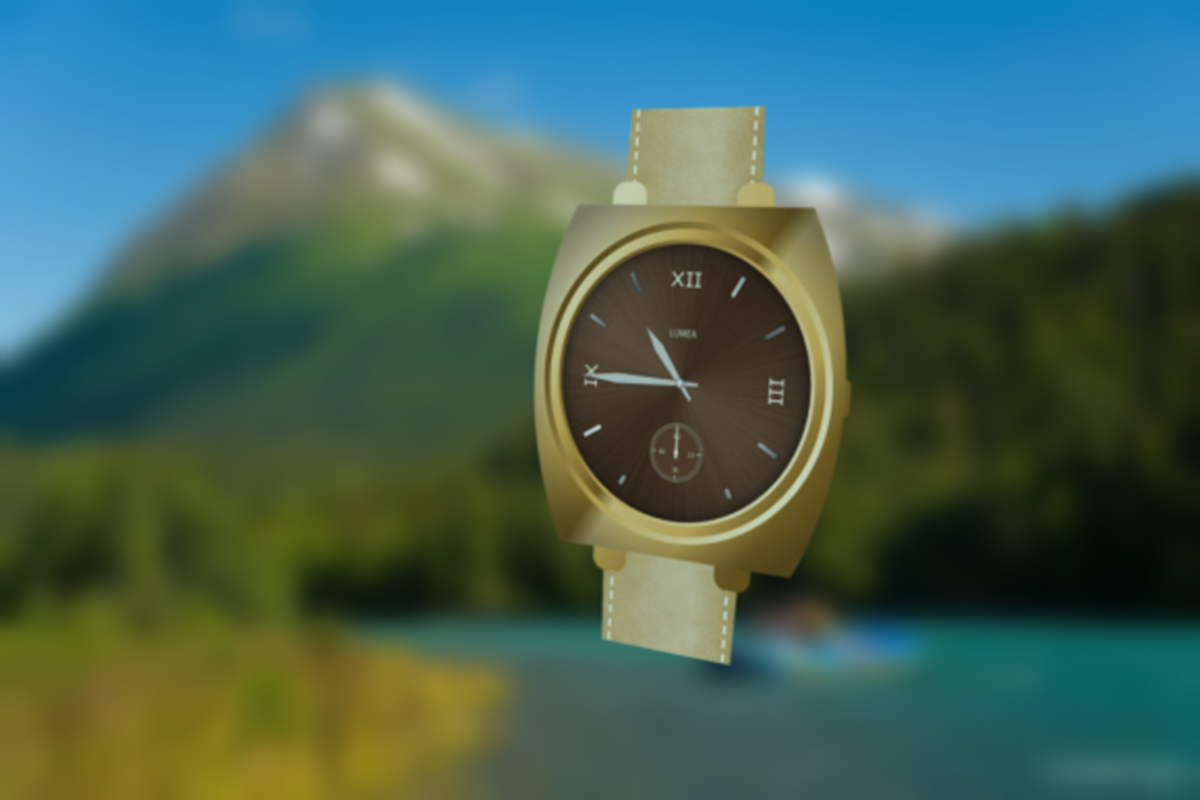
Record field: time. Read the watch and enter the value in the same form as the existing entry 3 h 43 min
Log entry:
10 h 45 min
